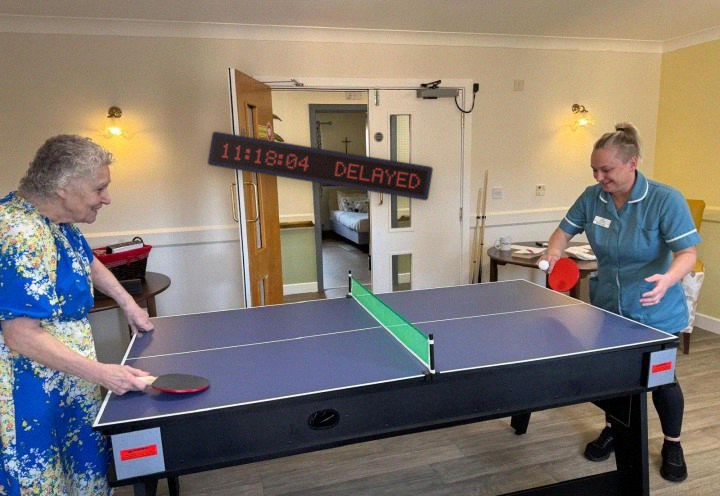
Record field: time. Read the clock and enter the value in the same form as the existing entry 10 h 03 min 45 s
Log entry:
11 h 18 min 04 s
